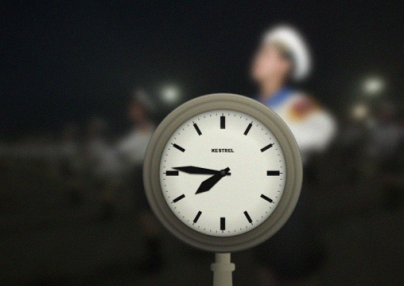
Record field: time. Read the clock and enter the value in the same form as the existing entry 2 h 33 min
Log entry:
7 h 46 min
